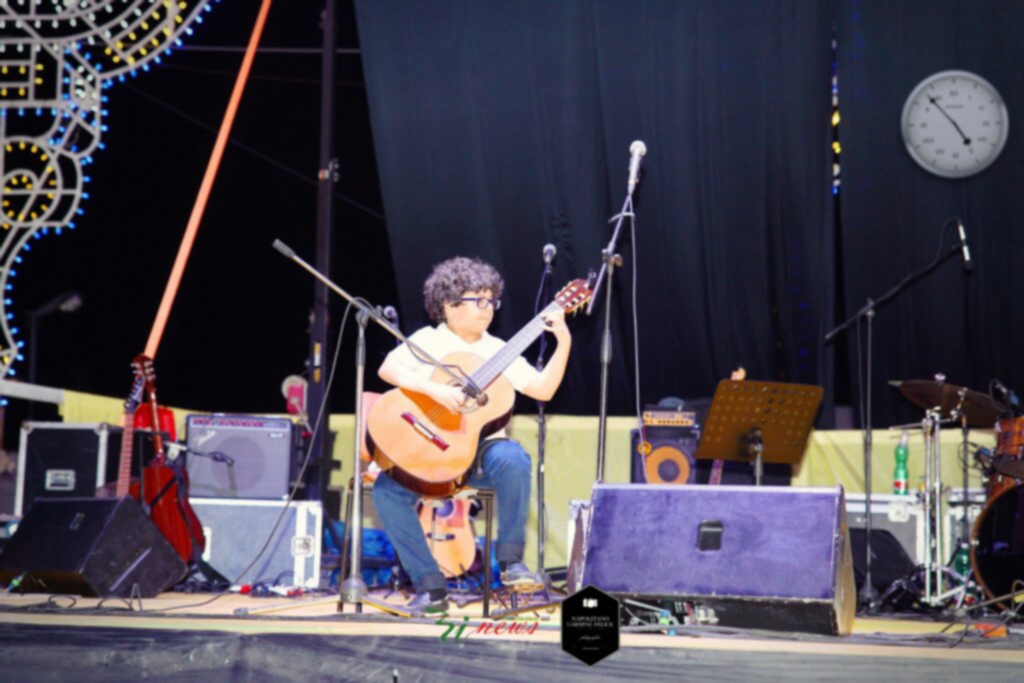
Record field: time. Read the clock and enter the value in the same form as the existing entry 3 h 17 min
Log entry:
4 h 53 min
